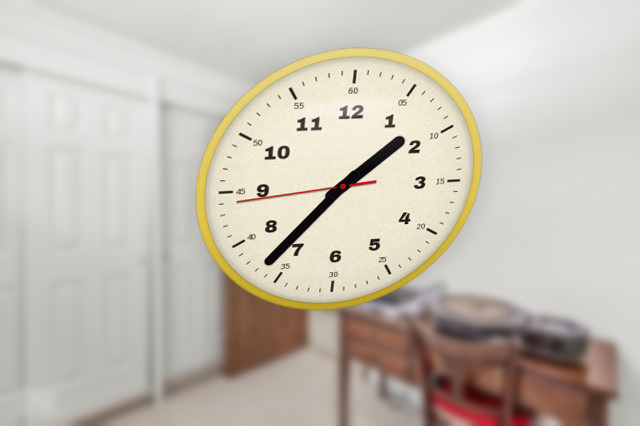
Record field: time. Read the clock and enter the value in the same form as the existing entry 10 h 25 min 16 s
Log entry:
1 h 36 min 44 s
